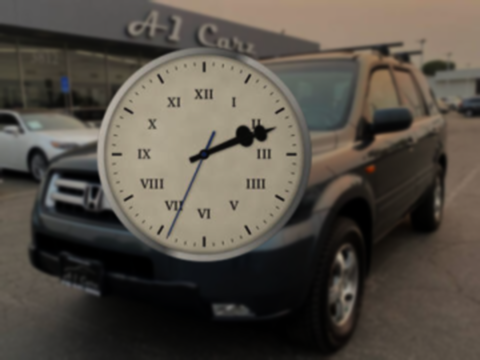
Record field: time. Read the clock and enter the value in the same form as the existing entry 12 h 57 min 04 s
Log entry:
2 h 11 min 34 s
